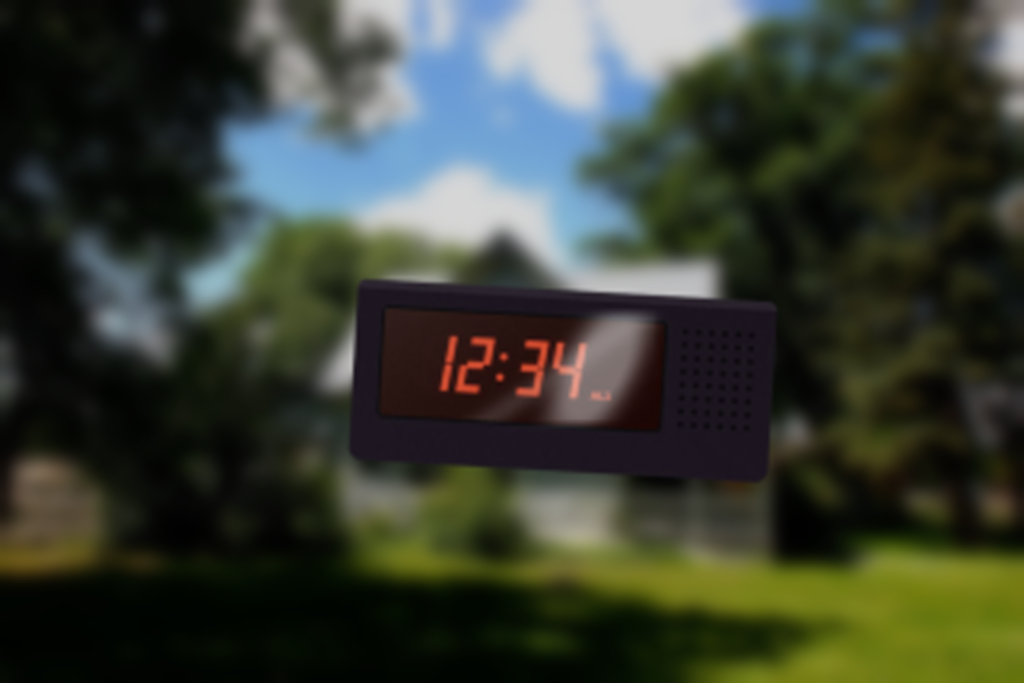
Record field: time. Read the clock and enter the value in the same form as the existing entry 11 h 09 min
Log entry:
12 h 34 min
